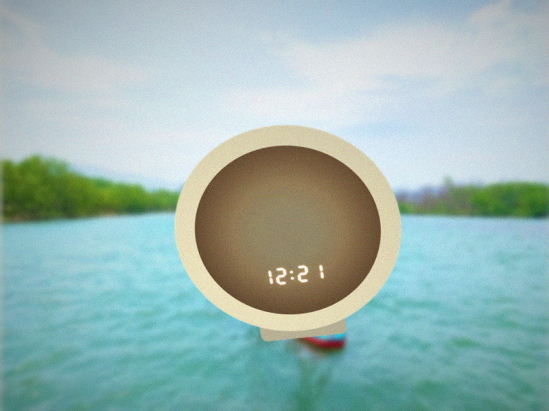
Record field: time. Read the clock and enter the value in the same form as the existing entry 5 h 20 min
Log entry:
12 h 21 min
